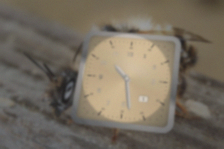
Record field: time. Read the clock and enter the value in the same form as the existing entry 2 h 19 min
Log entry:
10 h 28 min
